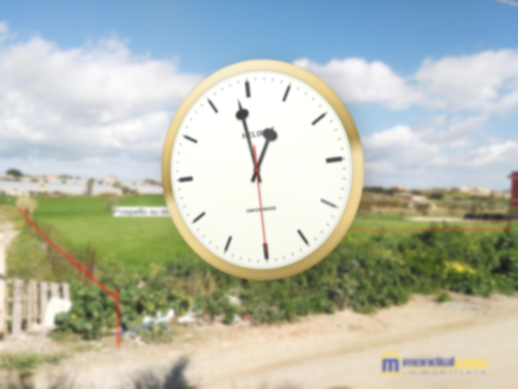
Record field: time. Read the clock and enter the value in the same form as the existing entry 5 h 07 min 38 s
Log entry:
12 h 58 min 30 s
